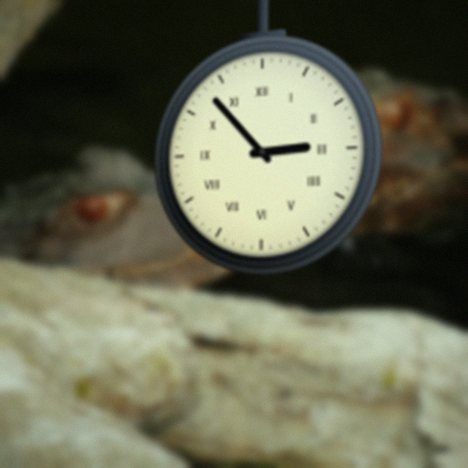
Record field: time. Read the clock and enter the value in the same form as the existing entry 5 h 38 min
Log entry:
2 h 53 min
